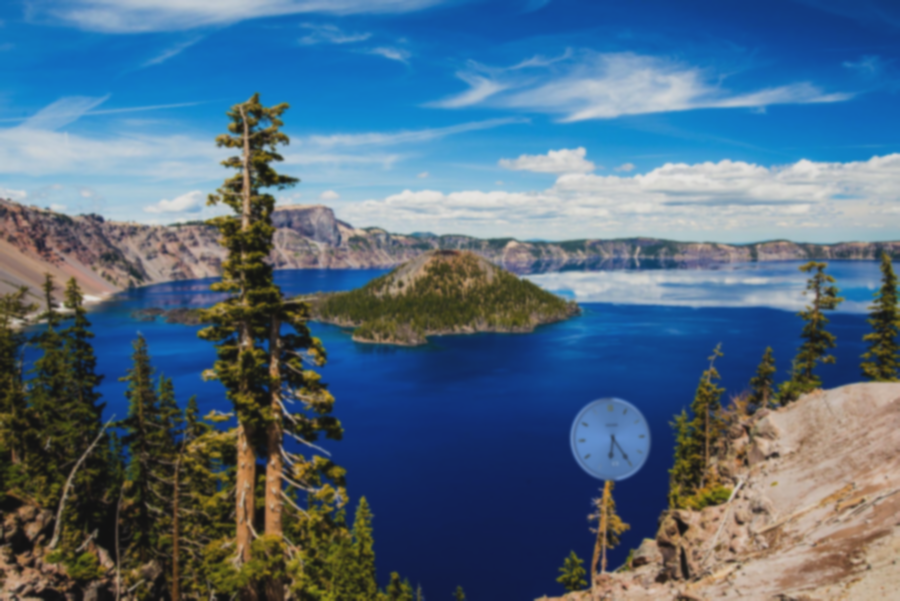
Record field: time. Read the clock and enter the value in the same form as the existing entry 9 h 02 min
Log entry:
6 h 25 min
